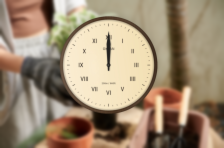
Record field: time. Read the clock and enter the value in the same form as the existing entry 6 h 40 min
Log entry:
12 h 00 min
